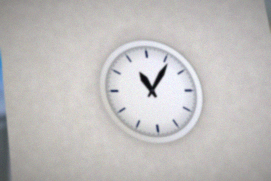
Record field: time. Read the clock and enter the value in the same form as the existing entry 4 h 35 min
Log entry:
11 h 06 min
